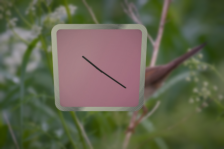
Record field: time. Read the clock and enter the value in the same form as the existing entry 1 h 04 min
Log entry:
10 h 21 min
